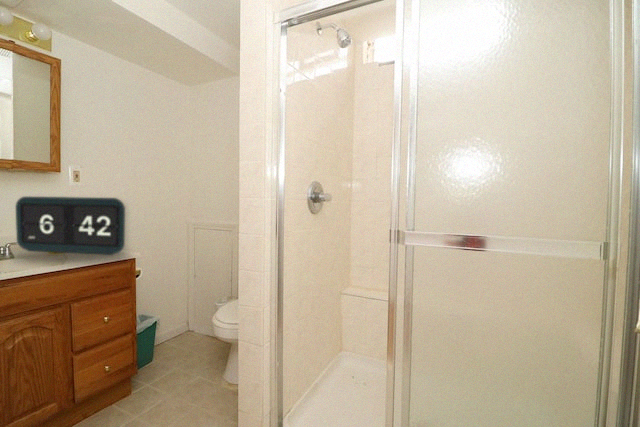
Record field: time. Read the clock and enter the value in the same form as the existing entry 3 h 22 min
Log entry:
6 h 42 min
